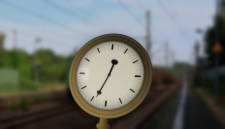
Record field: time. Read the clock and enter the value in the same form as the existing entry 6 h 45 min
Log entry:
12 h 34 min
